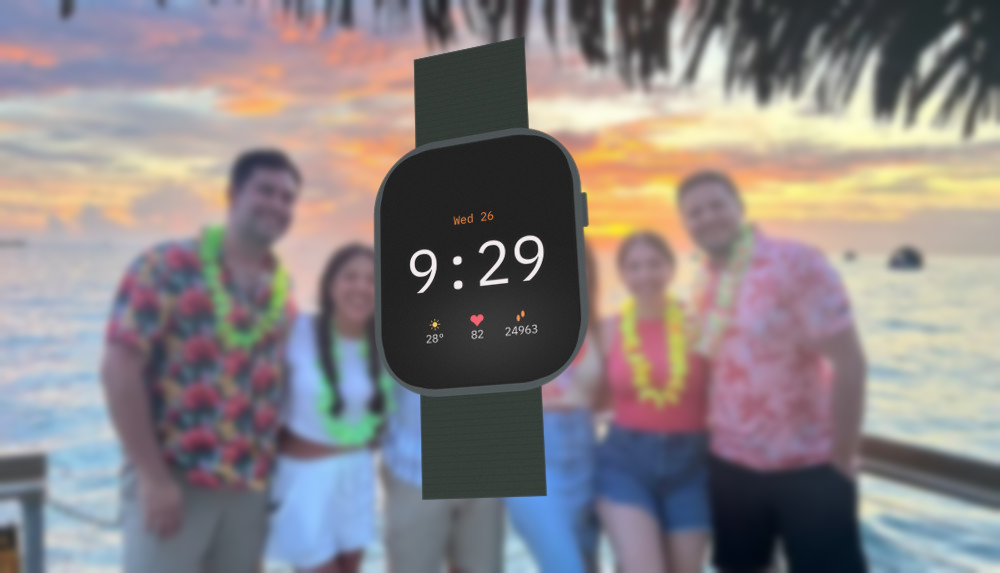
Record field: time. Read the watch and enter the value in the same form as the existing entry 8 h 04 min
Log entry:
9 h 29 min
